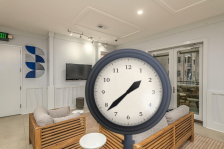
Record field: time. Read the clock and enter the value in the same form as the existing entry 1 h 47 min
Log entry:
1 h 38 min
